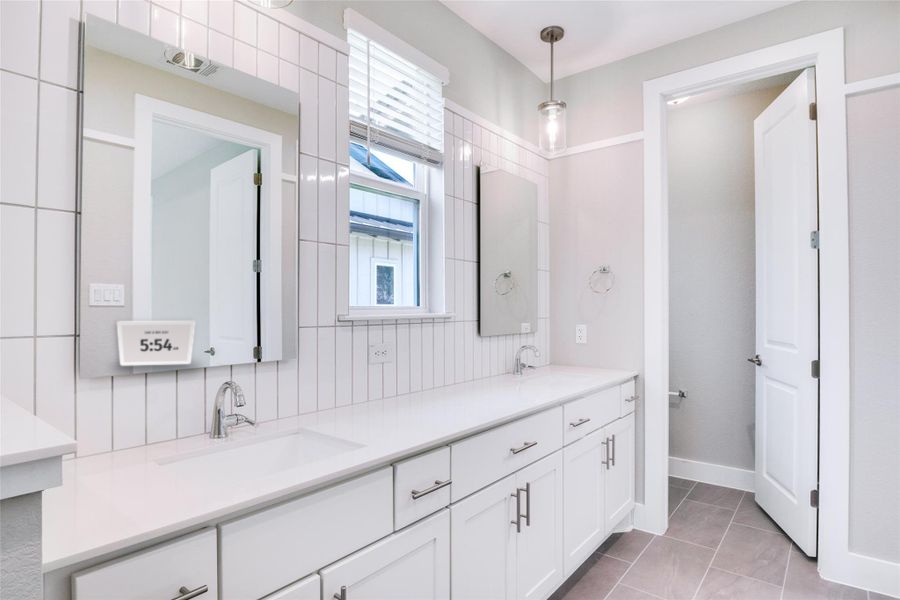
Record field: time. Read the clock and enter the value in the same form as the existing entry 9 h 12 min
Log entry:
5 h 54 min
